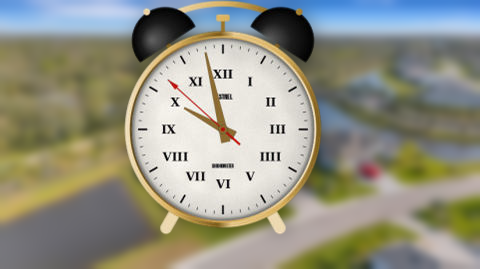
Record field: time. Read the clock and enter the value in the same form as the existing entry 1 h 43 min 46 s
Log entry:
9 h 57 min 52 s
